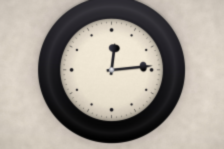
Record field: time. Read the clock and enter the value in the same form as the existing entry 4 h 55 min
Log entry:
12 h 14 min
